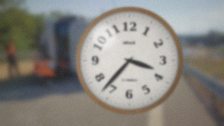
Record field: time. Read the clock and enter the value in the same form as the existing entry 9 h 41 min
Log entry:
3 h 37 min
